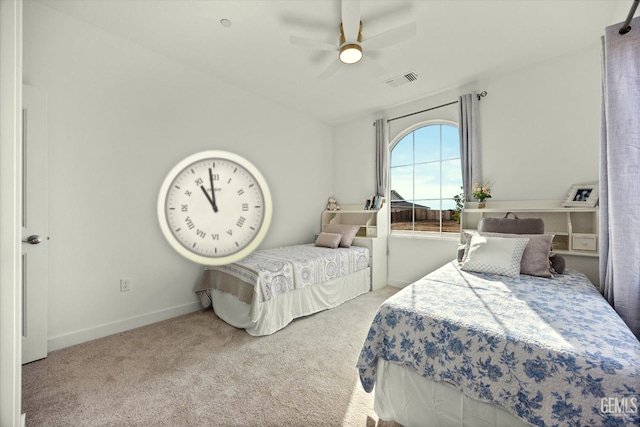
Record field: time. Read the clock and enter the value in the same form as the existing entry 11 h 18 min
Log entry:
10 h 59 min
